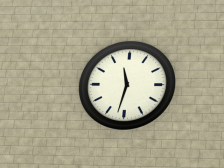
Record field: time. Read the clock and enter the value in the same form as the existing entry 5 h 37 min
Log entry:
11 h 32 min
